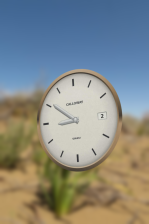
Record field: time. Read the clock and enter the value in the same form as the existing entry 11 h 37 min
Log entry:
8 h 51 min
